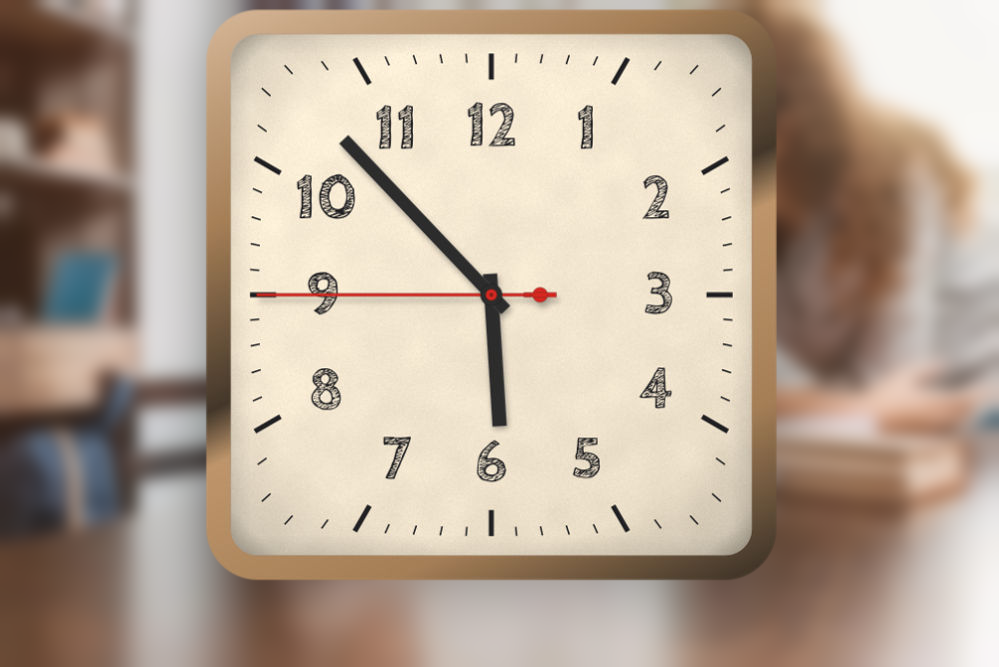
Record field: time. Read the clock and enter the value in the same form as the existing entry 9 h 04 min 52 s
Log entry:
5 h 52 min 45 s
